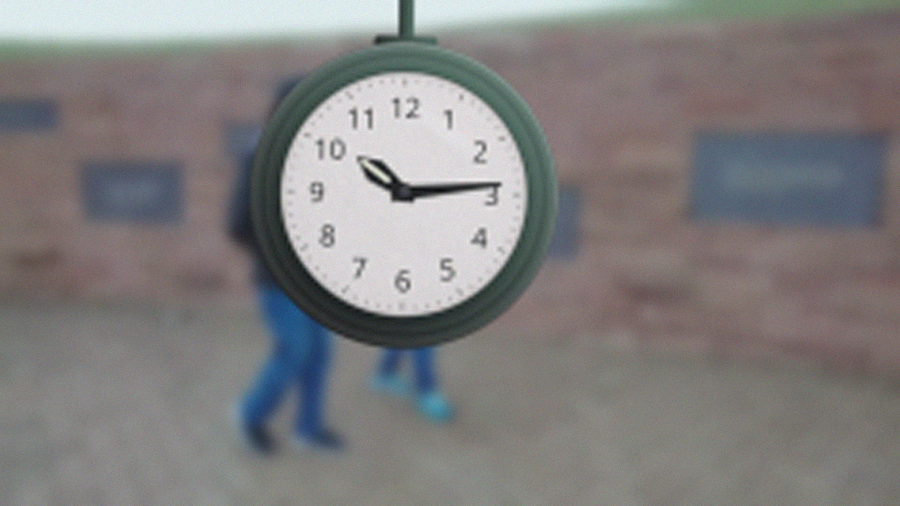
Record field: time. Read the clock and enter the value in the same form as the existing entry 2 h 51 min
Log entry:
10 h 14 min
